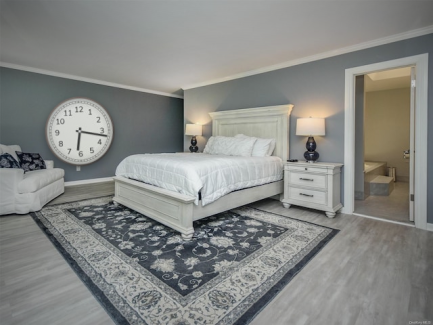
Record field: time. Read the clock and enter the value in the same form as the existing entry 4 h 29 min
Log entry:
6 h 17 min
